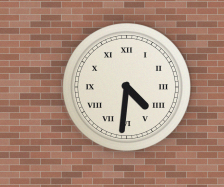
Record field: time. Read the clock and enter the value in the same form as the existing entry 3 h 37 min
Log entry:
4 h 31 min
